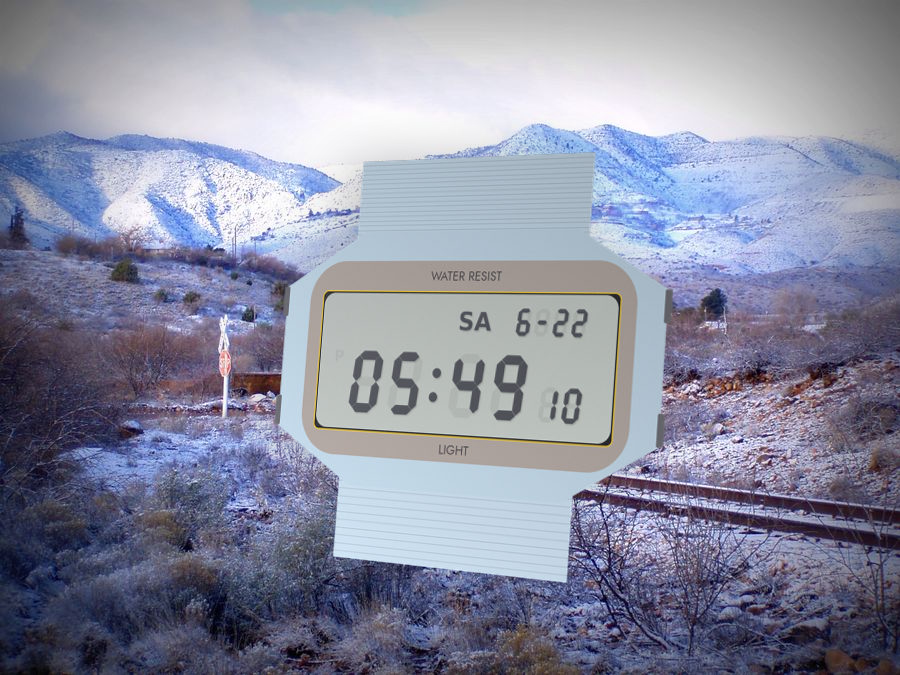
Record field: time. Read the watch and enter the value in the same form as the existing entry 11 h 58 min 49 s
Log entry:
5 h 49 min 10 s
